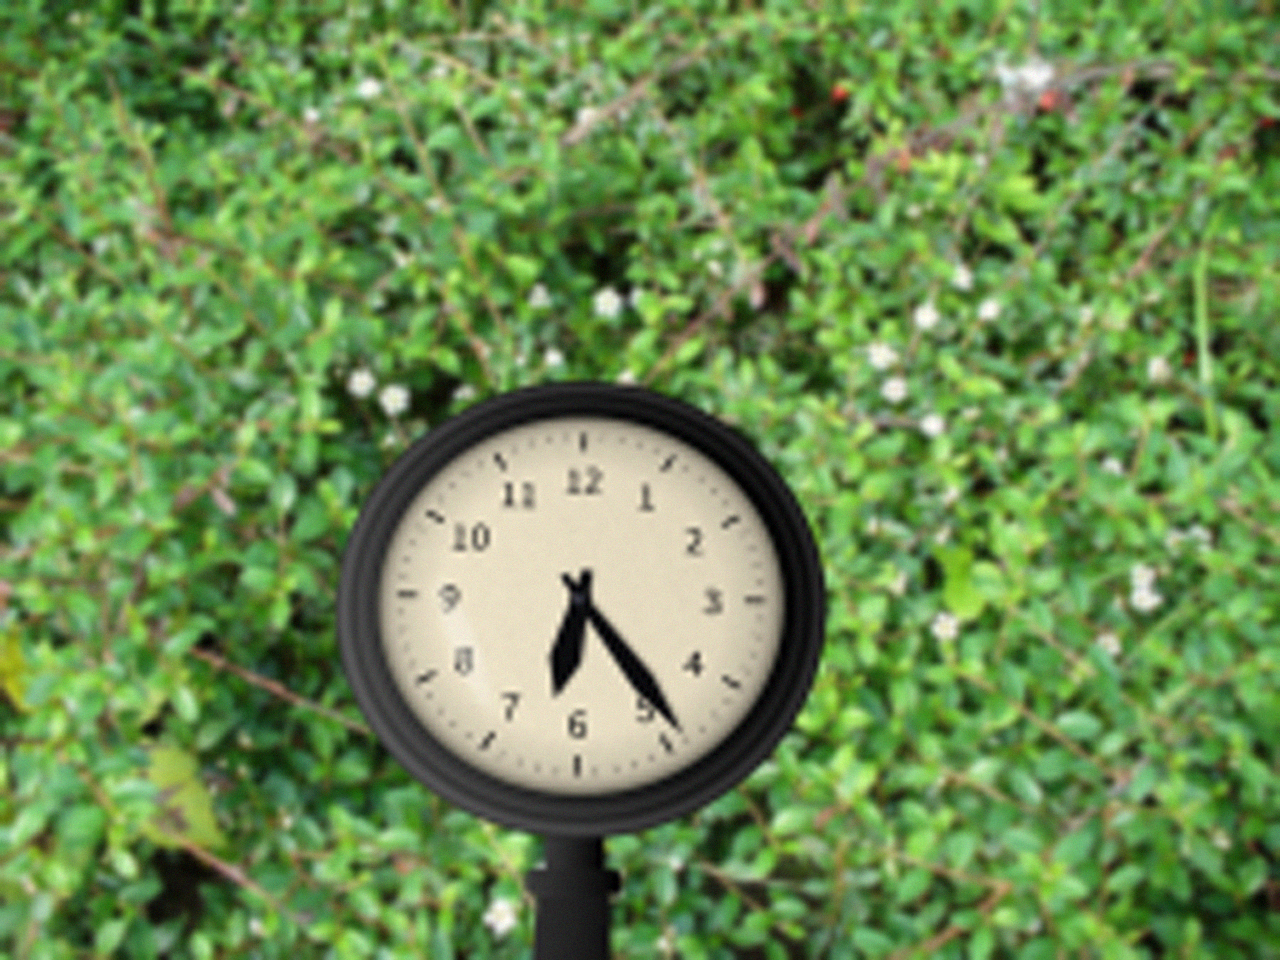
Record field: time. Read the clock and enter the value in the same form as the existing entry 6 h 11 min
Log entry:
6 h 24 min
